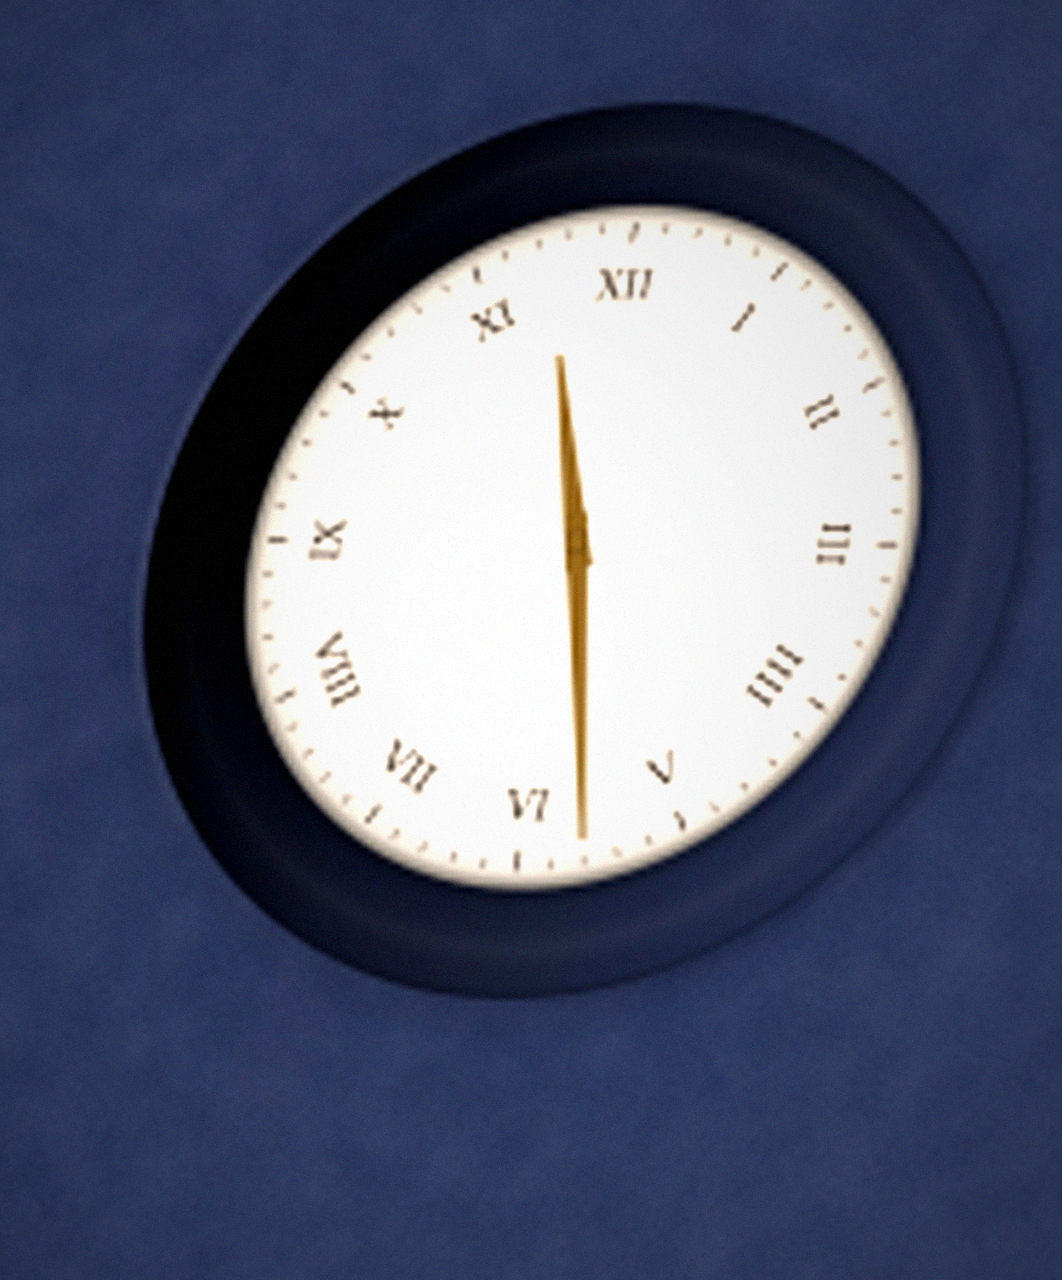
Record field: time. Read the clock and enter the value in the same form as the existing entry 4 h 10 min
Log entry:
11 h 28 min
